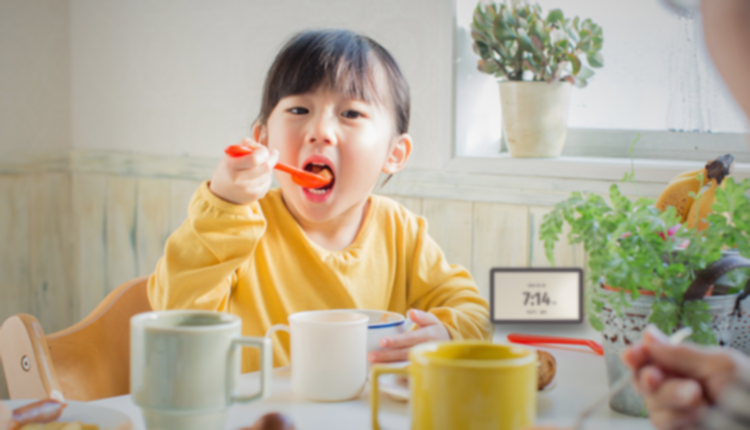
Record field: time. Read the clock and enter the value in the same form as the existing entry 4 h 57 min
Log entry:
7 h 14 min
